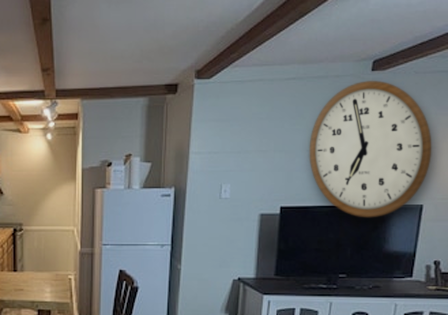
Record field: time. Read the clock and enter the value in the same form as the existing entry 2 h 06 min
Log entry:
6 h 58 min
